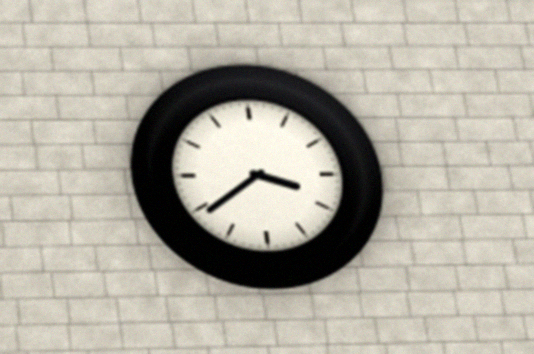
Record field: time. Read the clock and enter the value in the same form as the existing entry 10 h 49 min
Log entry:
3 h 39 min
